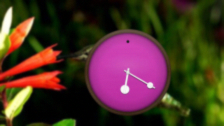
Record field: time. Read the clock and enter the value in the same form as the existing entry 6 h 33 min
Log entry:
6 h 20 min
